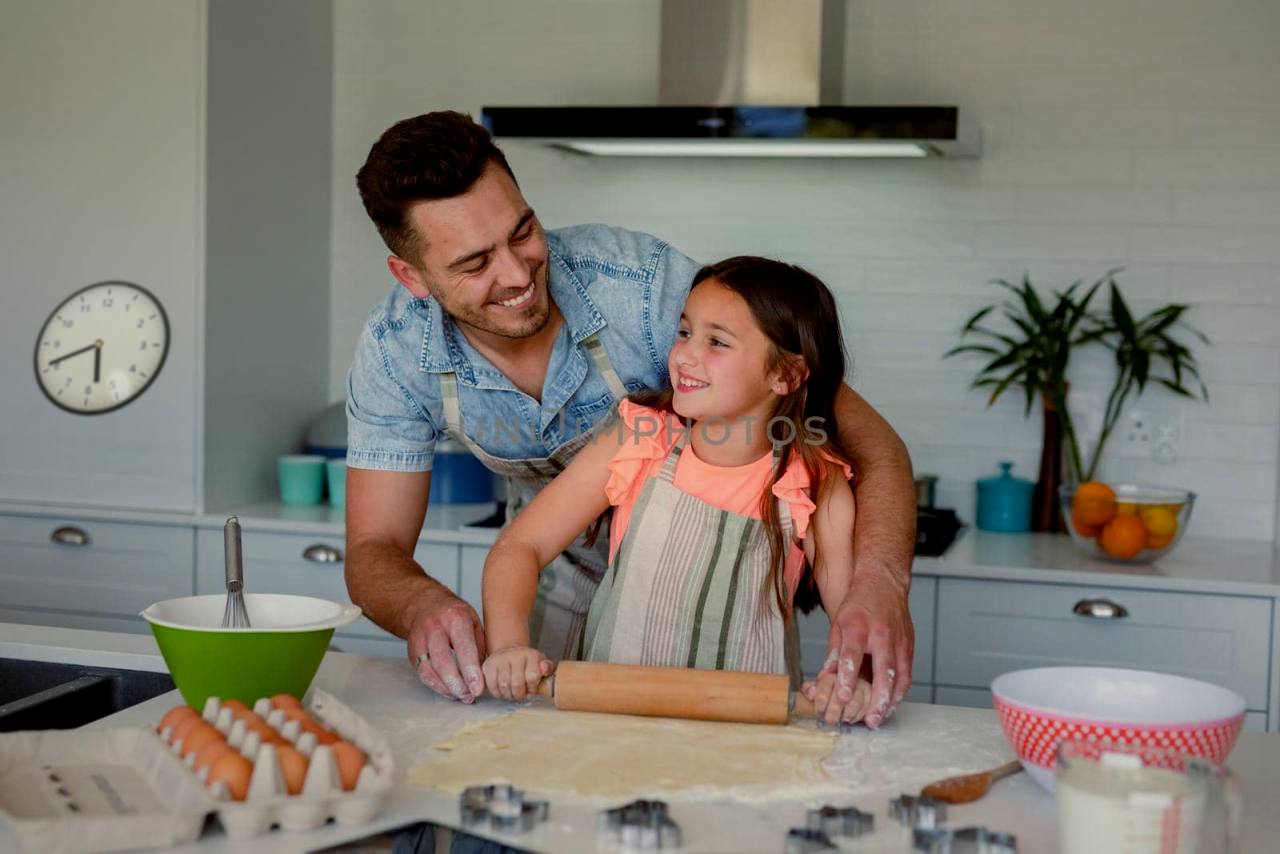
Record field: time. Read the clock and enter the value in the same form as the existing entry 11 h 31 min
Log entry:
5 h 41 min
